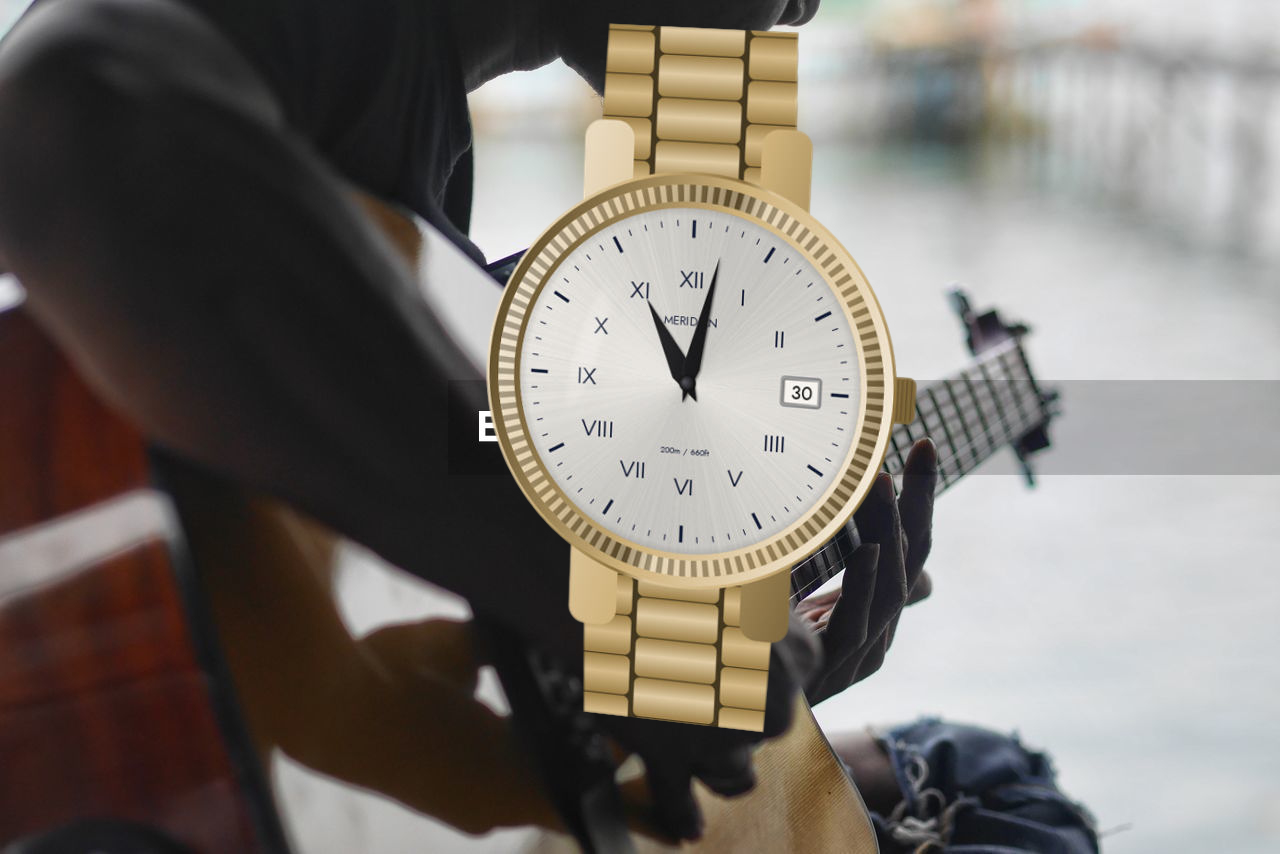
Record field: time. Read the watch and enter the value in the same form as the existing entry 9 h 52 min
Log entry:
11 h 02 min
